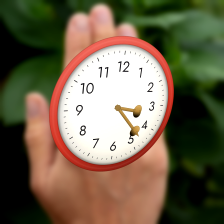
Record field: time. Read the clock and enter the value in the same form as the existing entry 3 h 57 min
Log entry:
3 h 23 min
